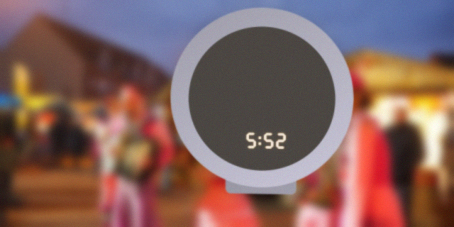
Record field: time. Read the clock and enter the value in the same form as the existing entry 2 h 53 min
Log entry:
5 h 52 min
